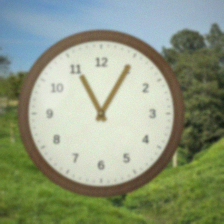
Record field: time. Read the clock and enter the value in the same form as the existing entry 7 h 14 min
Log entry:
11 h 05 min
